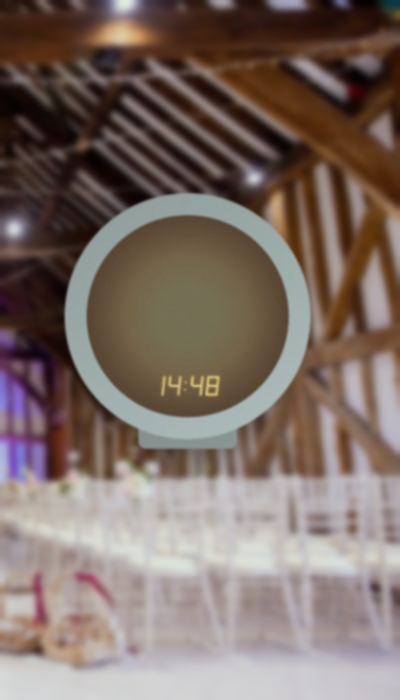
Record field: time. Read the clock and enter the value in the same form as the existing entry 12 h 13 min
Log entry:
14 h 48 min
